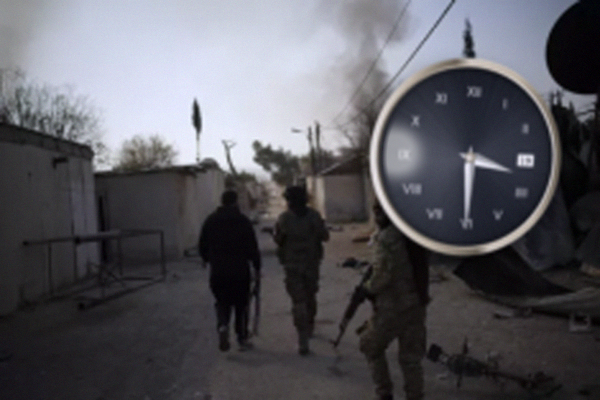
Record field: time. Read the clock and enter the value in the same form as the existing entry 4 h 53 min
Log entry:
3 h 30 min
